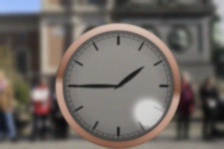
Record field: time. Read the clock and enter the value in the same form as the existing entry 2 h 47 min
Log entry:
1 h 45 min
